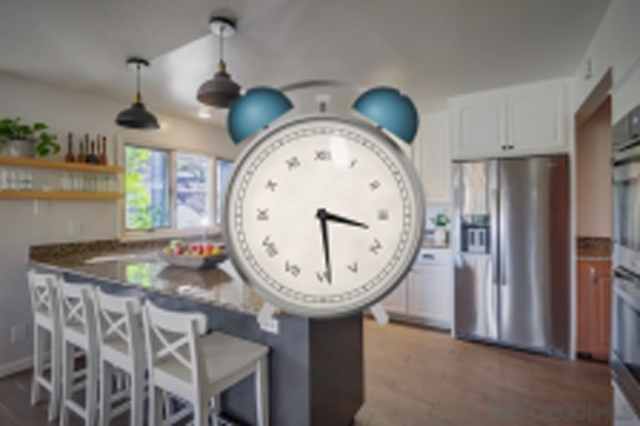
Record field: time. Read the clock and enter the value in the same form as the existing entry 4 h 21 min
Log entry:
3 h 29 min
